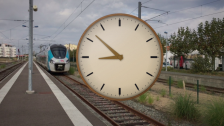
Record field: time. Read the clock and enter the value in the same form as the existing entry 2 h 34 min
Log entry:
8 h 52 min
